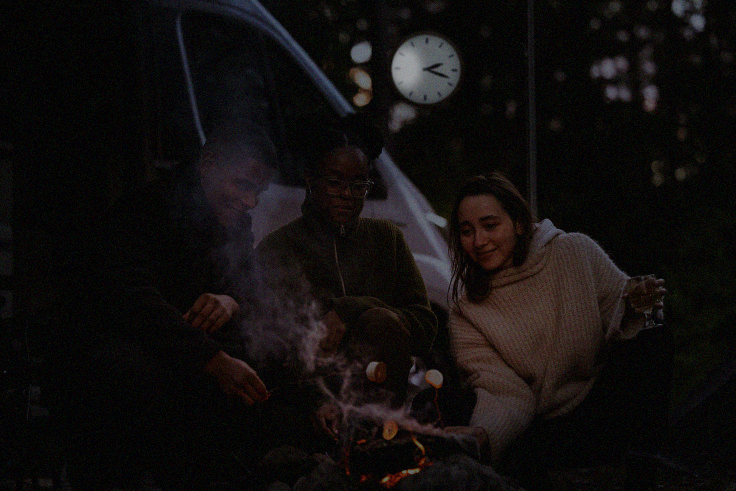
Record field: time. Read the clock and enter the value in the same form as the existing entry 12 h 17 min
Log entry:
2 h 18 min
